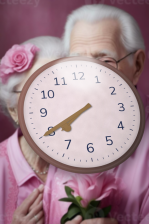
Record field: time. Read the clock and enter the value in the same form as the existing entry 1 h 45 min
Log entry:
7 h 40 min
